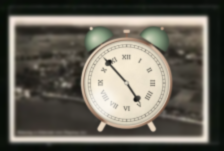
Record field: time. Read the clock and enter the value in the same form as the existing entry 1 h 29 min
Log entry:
4 h 53 min
